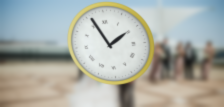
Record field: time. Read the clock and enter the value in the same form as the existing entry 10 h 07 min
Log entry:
1 h 56 min
